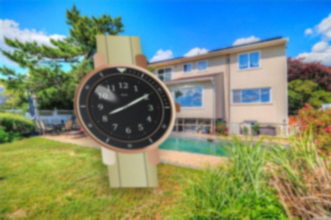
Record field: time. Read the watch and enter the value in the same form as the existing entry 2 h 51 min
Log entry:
8 h 10 min
